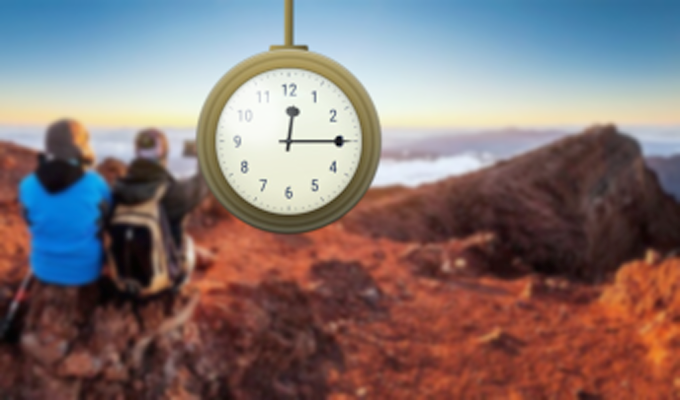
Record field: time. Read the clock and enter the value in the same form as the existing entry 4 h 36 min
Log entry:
12 h 15 min
